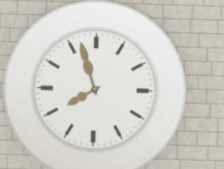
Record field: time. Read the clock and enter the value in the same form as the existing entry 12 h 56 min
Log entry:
7 h 57 min
